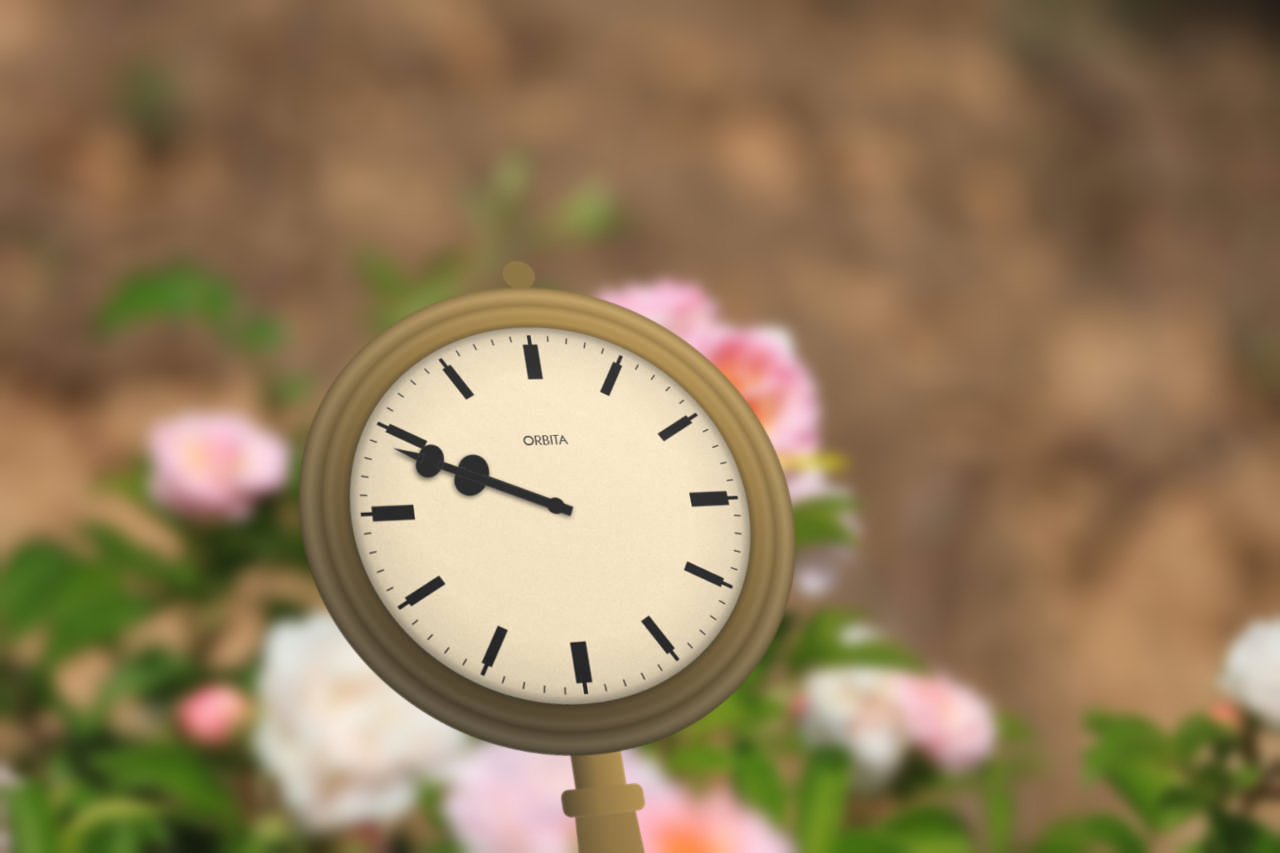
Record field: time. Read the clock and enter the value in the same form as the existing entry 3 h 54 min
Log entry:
9 h 49 min
